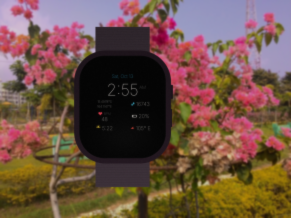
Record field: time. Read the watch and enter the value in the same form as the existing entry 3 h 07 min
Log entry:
2 h 55 min
